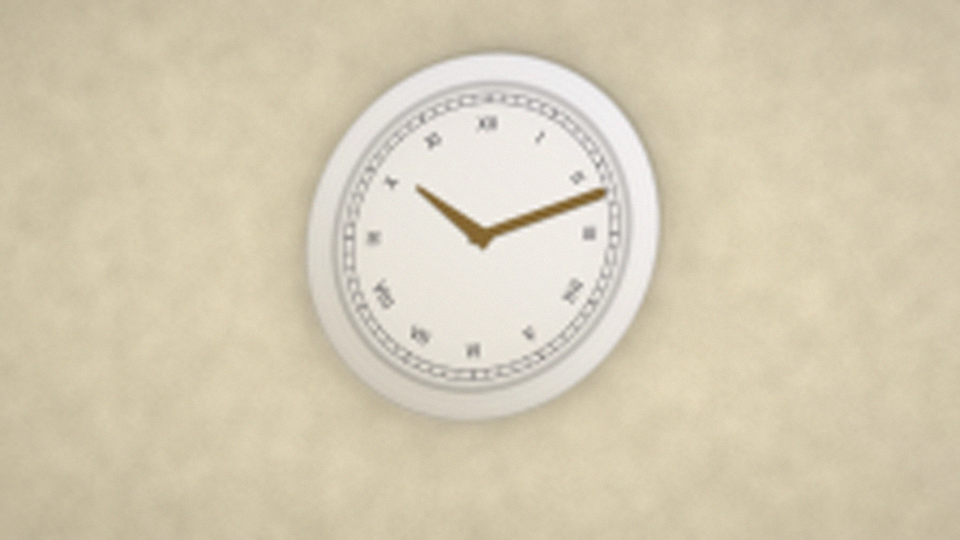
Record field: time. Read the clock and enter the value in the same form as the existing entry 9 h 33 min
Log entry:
10 h 12 min
